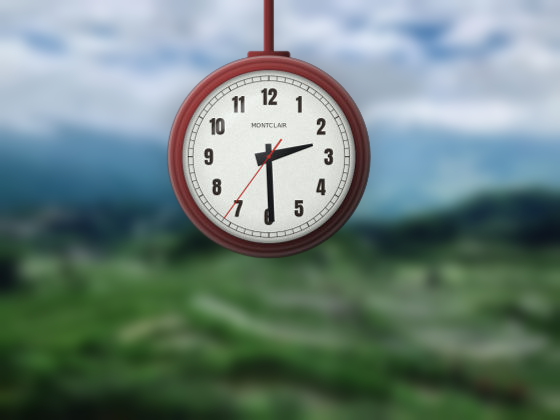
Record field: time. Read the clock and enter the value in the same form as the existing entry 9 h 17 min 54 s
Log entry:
2 h 29 min 36 s
